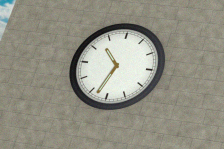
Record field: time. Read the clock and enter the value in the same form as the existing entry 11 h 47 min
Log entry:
10 h 33 min
